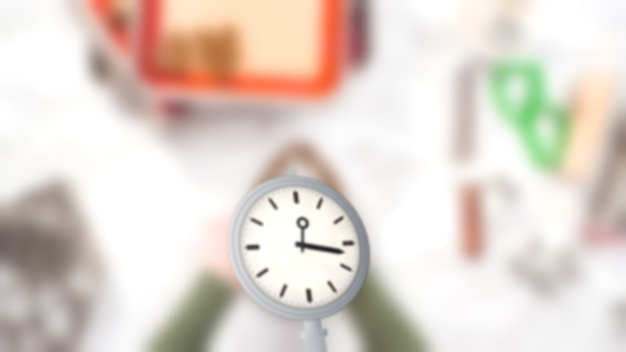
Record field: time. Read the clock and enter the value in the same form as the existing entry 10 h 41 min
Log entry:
12 h 17 min
